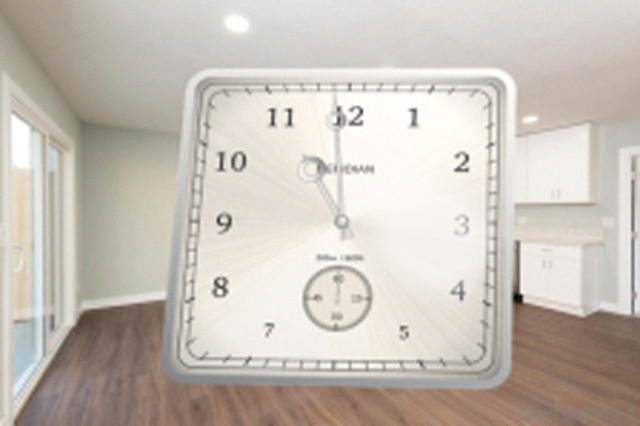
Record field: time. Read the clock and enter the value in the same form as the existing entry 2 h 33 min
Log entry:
10 h 59 min
